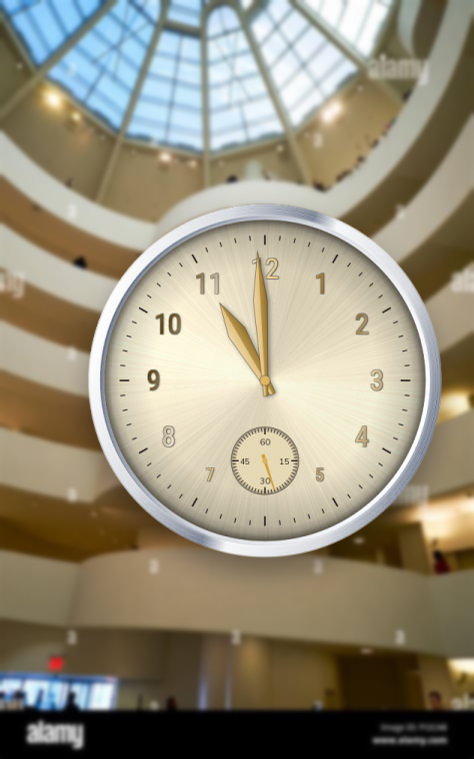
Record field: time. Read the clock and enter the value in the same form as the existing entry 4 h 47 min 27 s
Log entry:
10 h 59 min 27 s
